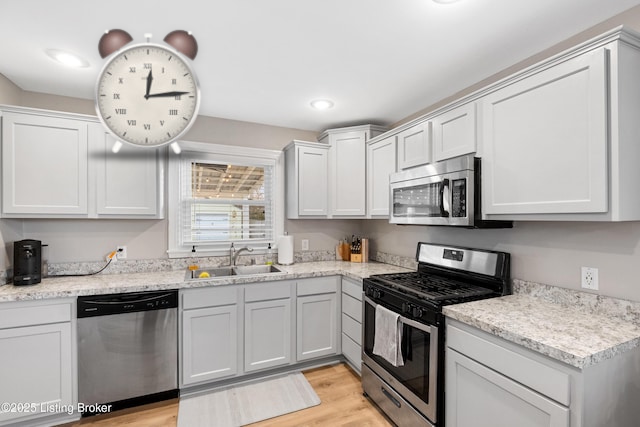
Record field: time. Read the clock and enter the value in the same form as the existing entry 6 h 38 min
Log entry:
12 h 14 min
